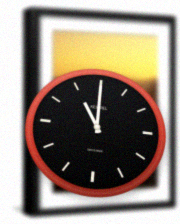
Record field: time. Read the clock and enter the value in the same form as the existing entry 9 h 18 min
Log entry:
11 h 00 min
